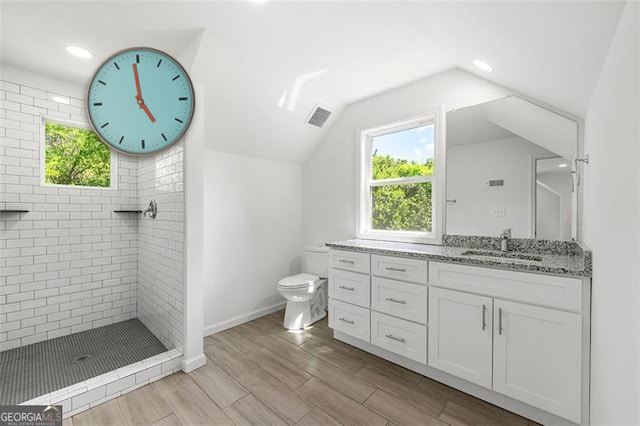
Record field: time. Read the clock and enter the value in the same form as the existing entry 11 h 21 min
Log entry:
4 h 59 min
